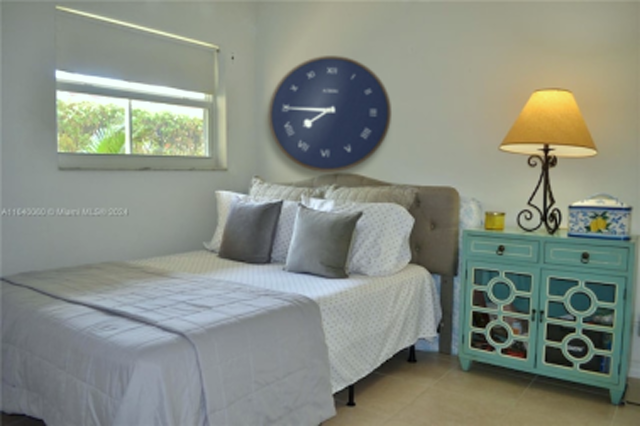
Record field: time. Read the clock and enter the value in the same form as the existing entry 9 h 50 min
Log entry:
7 h 45 min
